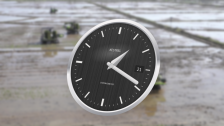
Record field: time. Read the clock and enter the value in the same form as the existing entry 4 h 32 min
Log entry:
1 h 19 min
